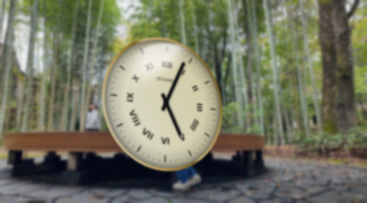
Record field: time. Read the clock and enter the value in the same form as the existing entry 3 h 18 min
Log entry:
5 h 04 min
